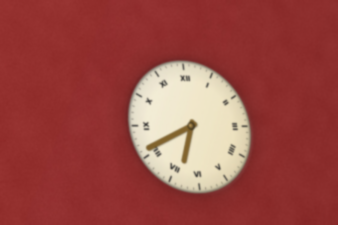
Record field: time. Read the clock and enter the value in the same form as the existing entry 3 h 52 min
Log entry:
6 h 41 min
